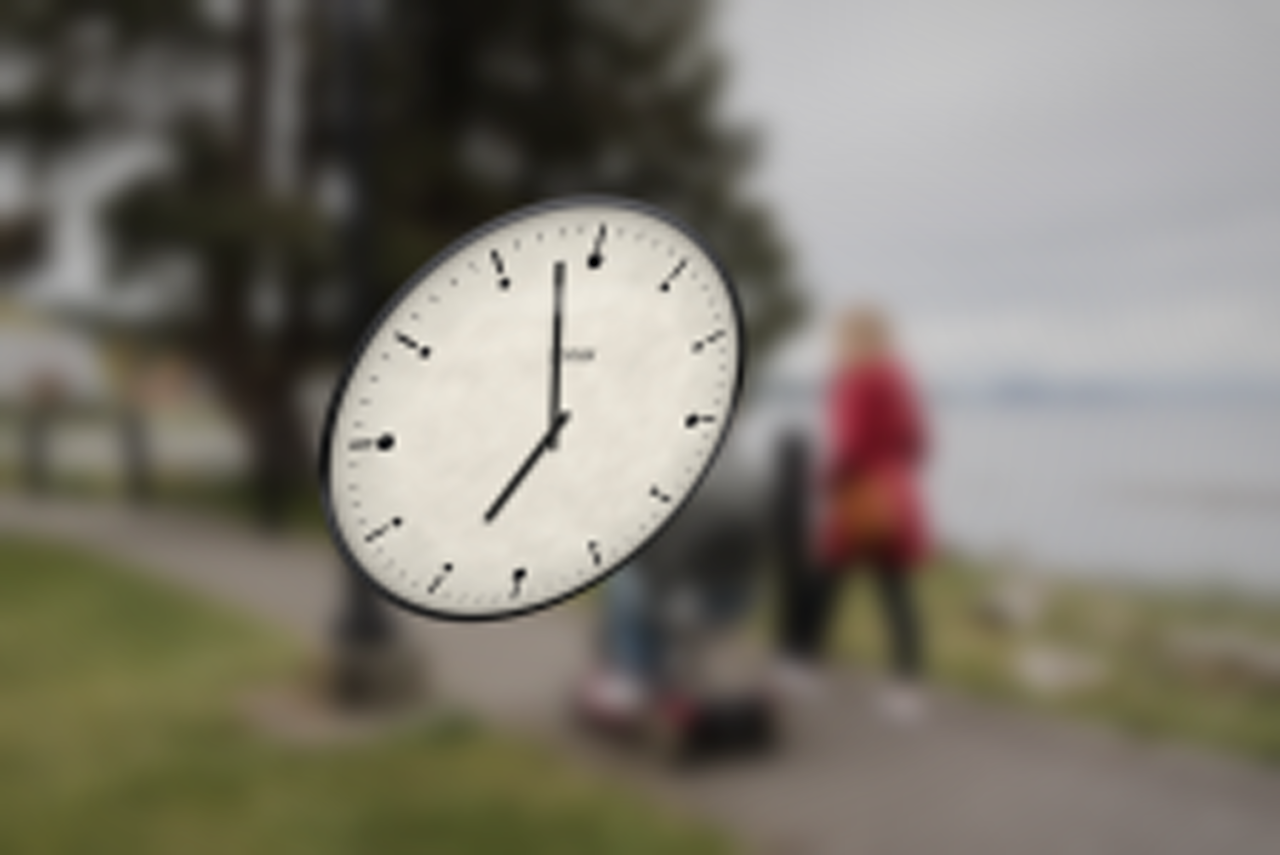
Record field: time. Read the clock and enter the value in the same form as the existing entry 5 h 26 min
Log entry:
6 h 58 min
